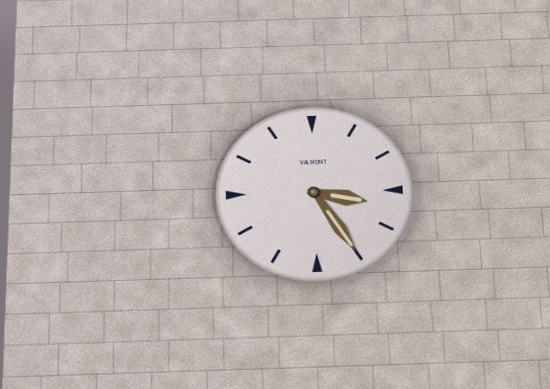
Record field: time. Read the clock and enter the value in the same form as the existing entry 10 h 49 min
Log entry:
3 h 25 min
